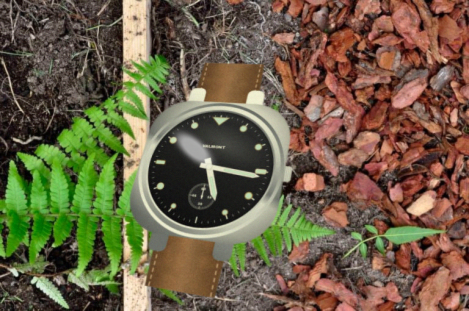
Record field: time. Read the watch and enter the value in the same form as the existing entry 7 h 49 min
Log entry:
5 h 16 min
